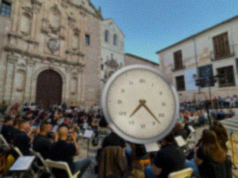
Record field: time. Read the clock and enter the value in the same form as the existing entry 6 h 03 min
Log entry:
7 h 23 min
